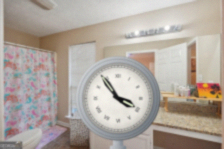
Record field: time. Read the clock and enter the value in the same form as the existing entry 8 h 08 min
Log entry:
3 h 54 min
